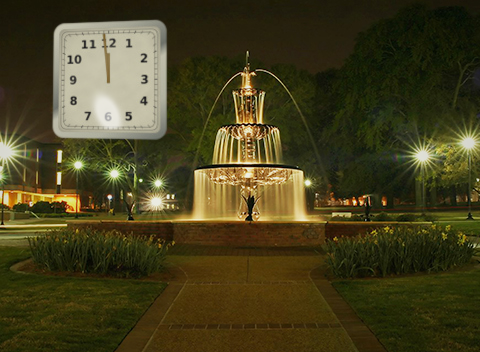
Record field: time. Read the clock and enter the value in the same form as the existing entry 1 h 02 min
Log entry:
11 h 59 min
